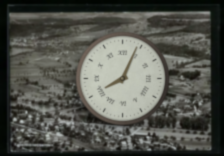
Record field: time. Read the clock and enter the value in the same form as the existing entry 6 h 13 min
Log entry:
8 h 04 min
